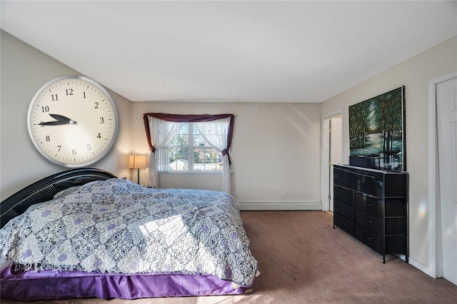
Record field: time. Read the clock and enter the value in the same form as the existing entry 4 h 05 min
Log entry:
9 h 45 min
